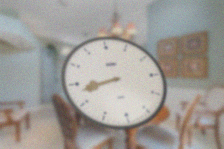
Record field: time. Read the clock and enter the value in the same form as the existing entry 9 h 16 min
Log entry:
8 h 43 min
